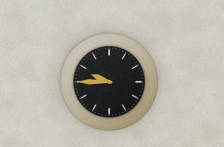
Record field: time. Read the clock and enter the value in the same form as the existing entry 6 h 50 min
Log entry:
9 h 45 min
